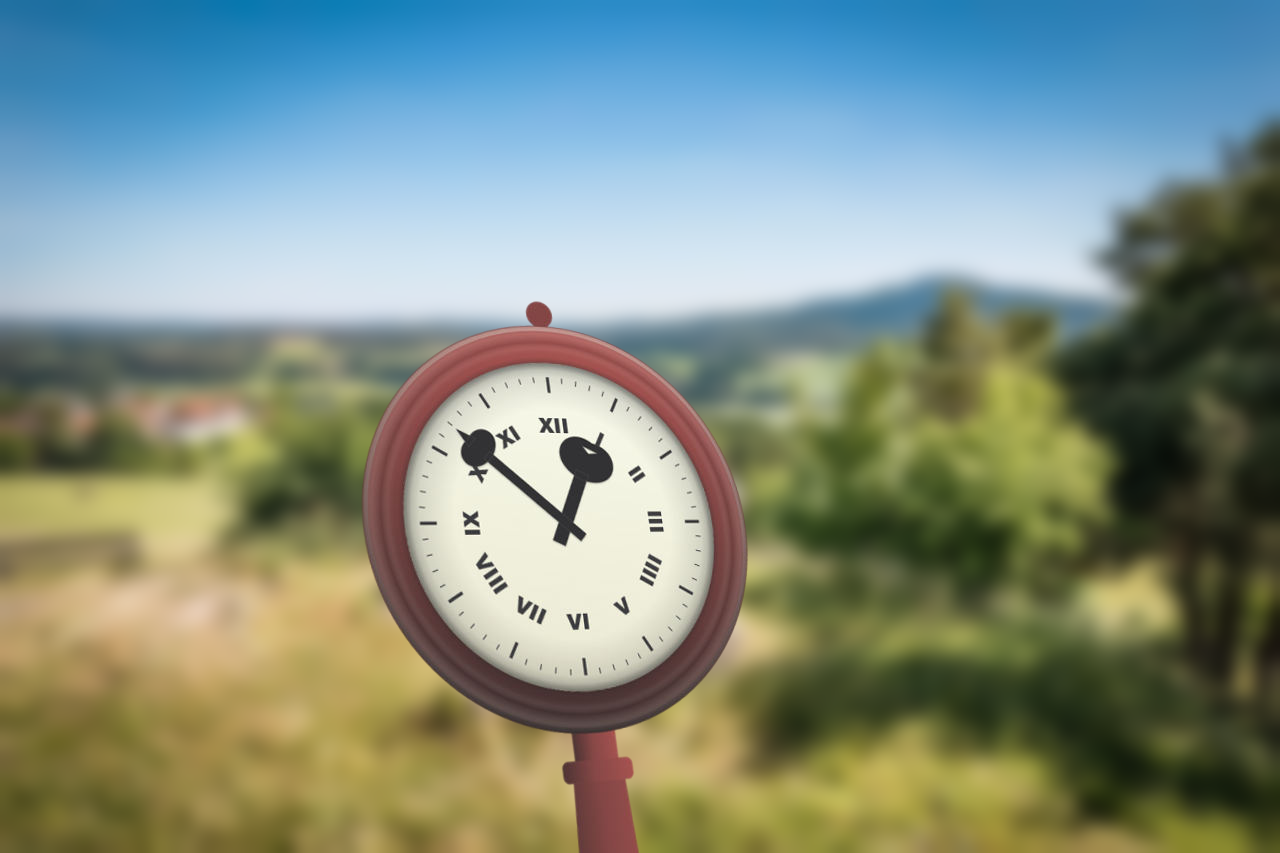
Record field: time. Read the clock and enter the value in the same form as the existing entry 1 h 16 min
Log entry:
12 h 52 min
